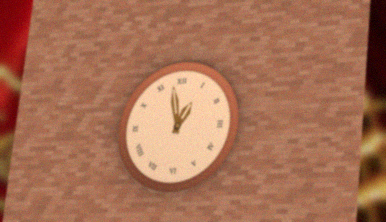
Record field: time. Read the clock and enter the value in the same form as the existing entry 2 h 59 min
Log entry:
12 h 58 min
